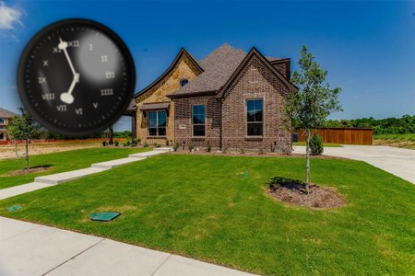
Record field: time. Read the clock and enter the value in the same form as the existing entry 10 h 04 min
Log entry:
6 h 57 min
